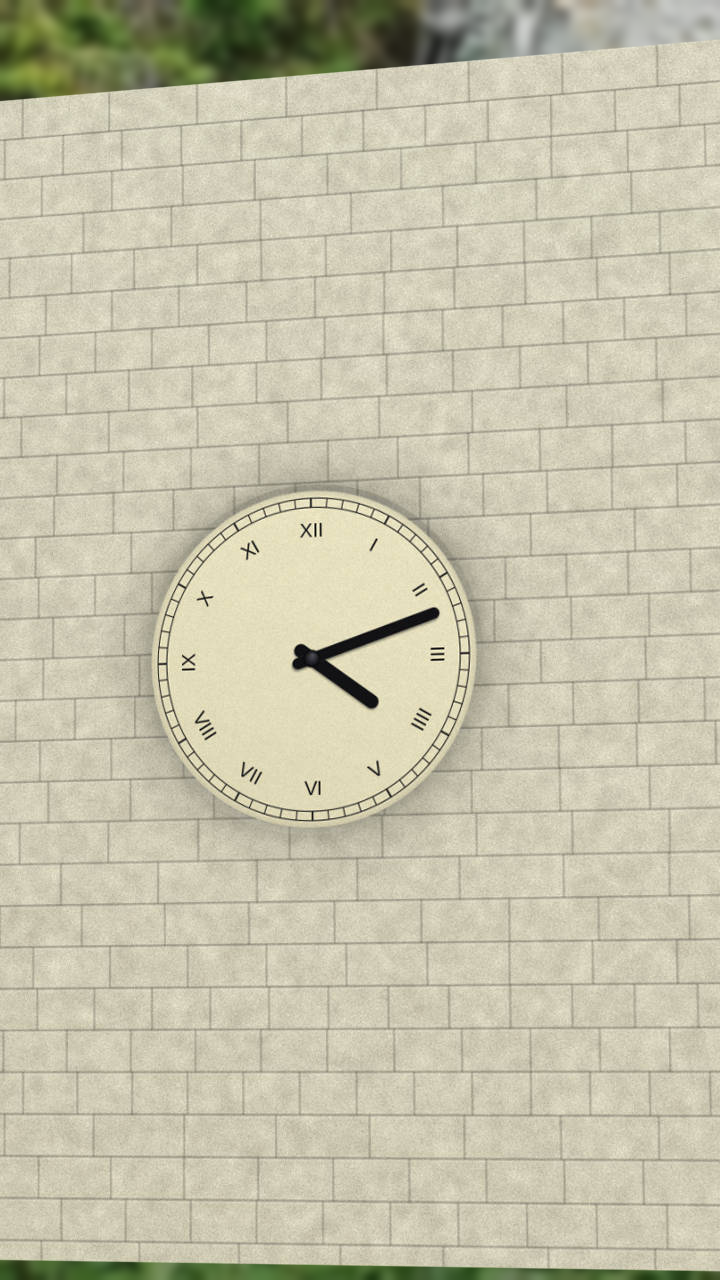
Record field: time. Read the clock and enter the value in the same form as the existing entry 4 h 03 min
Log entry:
4 h 12 min
